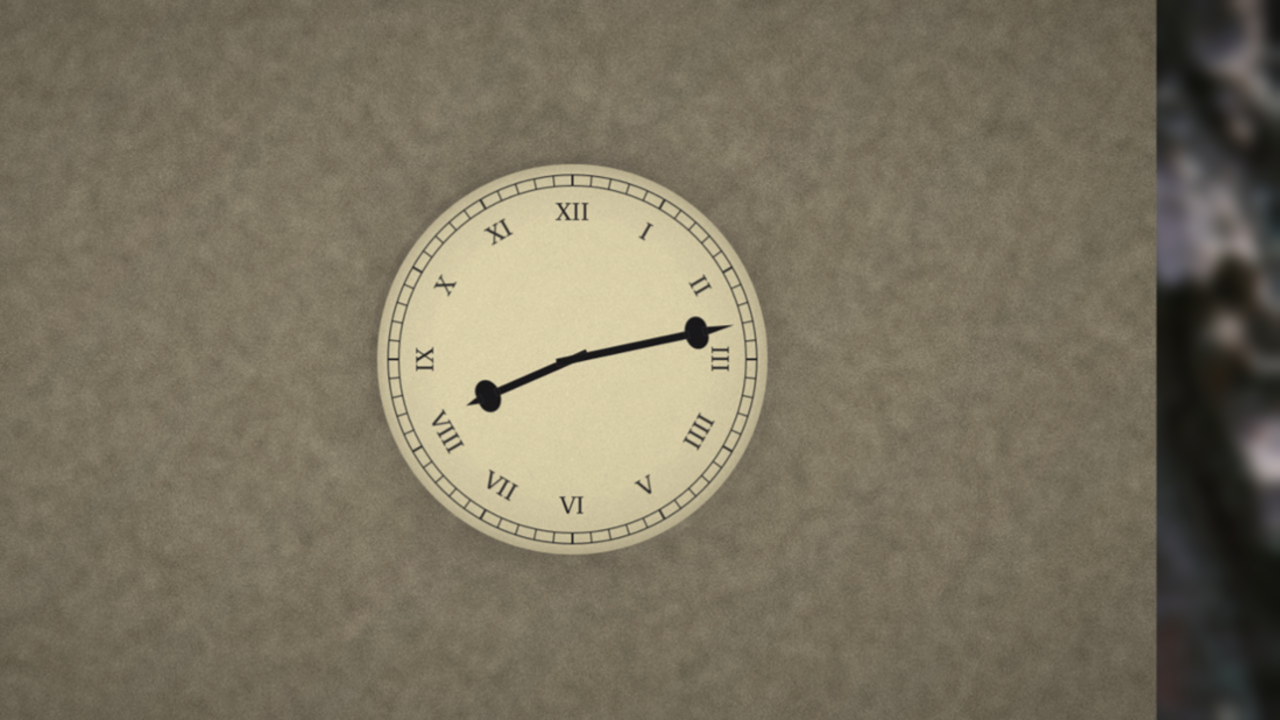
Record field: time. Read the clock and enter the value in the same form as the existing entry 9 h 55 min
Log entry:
8 h 13 min
